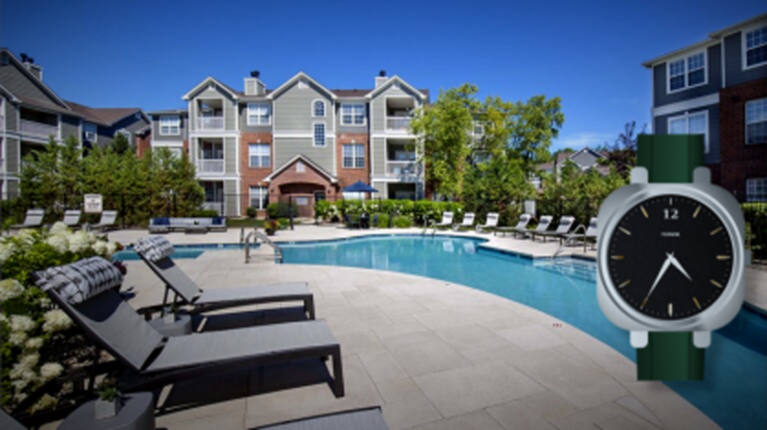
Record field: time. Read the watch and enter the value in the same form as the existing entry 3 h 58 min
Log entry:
4 h 35 min
